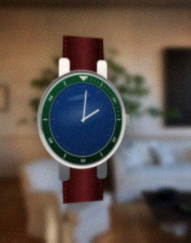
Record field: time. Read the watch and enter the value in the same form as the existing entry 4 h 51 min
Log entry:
2 h 01 min
